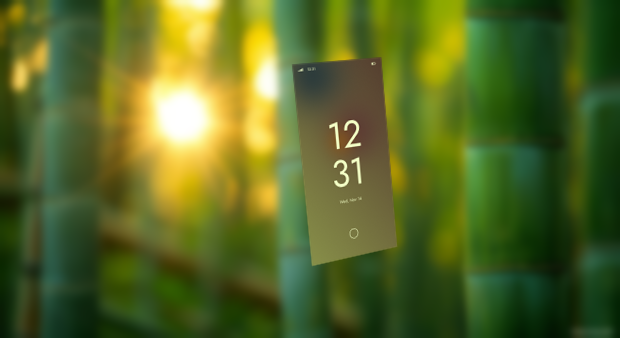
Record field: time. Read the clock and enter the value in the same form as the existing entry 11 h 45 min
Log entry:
12 h 31 min
